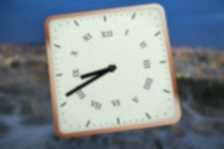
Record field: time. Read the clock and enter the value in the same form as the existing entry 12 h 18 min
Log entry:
8 h 41 min
